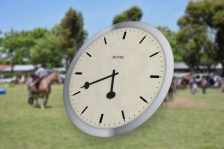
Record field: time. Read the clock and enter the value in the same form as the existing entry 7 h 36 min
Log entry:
5 h 41 min
